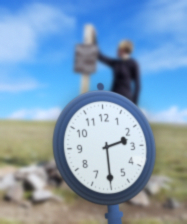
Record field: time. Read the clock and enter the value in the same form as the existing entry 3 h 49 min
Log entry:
2 h 30 min
